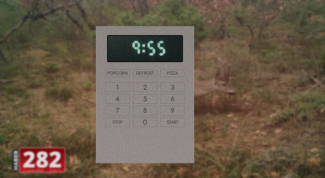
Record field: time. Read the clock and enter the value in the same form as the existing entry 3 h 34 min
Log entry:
9 h 55 min
